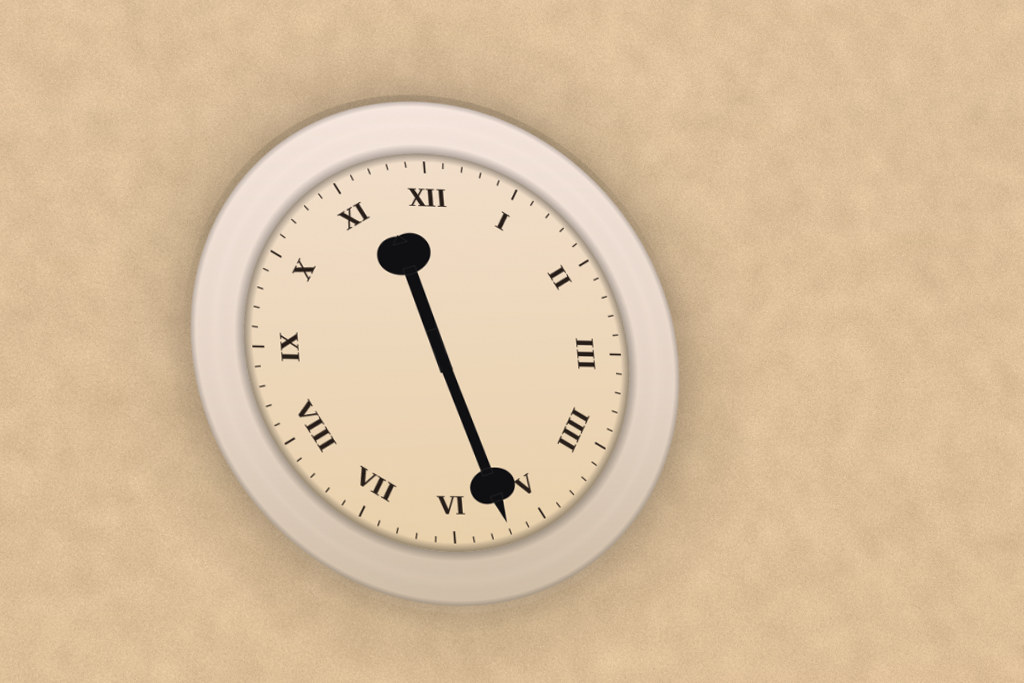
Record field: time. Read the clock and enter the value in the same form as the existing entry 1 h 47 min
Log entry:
11 h 27 min
